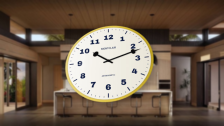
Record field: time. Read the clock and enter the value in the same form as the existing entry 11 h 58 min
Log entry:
10 h 12 min
